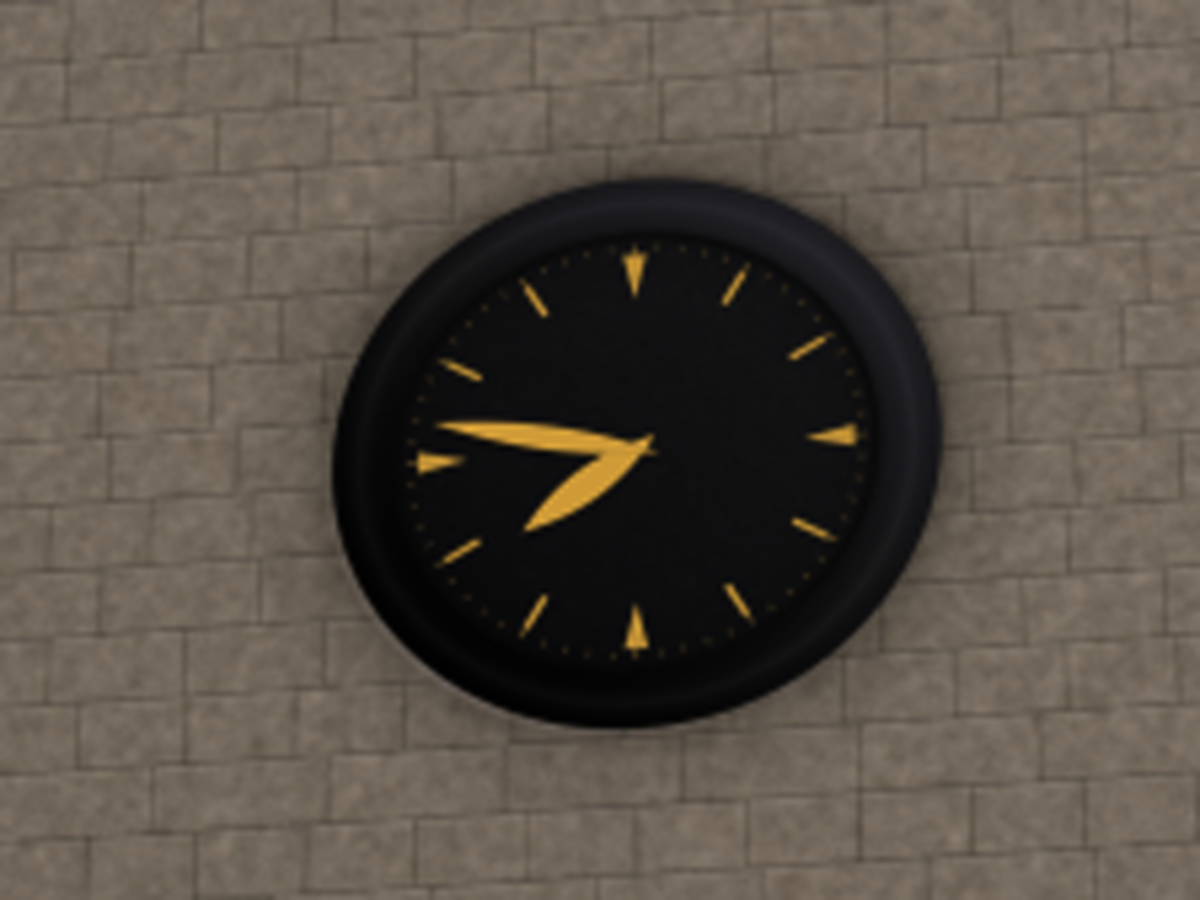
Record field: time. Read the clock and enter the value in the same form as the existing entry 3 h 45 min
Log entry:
7 h 47 min
